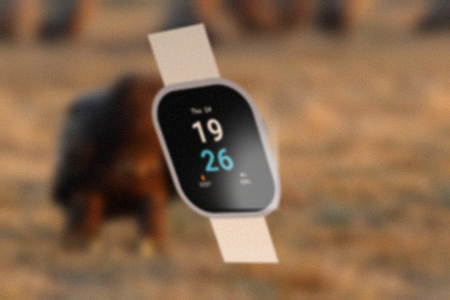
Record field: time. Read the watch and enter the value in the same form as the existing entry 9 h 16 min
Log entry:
19 h 26 min
